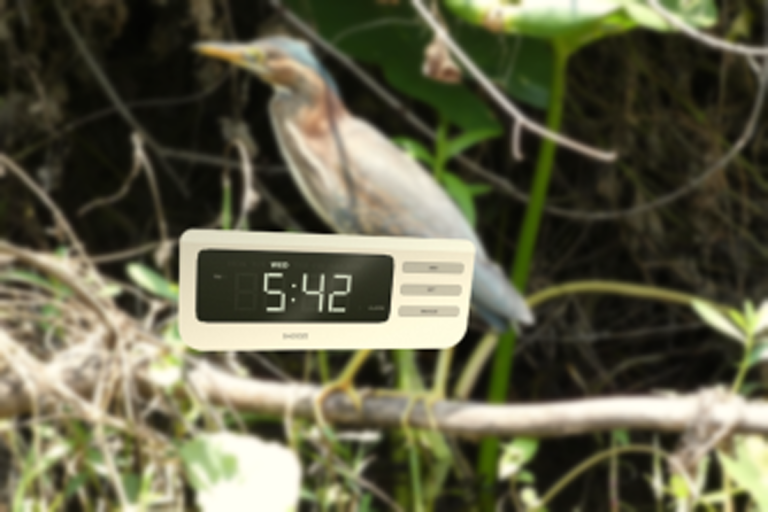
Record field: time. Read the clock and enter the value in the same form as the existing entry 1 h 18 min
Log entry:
5 h 42 min
